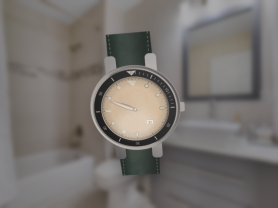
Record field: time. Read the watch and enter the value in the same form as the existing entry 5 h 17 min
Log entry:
9 h 49 min
